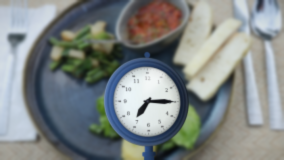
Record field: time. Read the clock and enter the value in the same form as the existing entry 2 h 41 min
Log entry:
7 h 15 min
